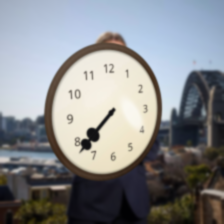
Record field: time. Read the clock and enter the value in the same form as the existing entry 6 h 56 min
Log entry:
7 h 38 min
